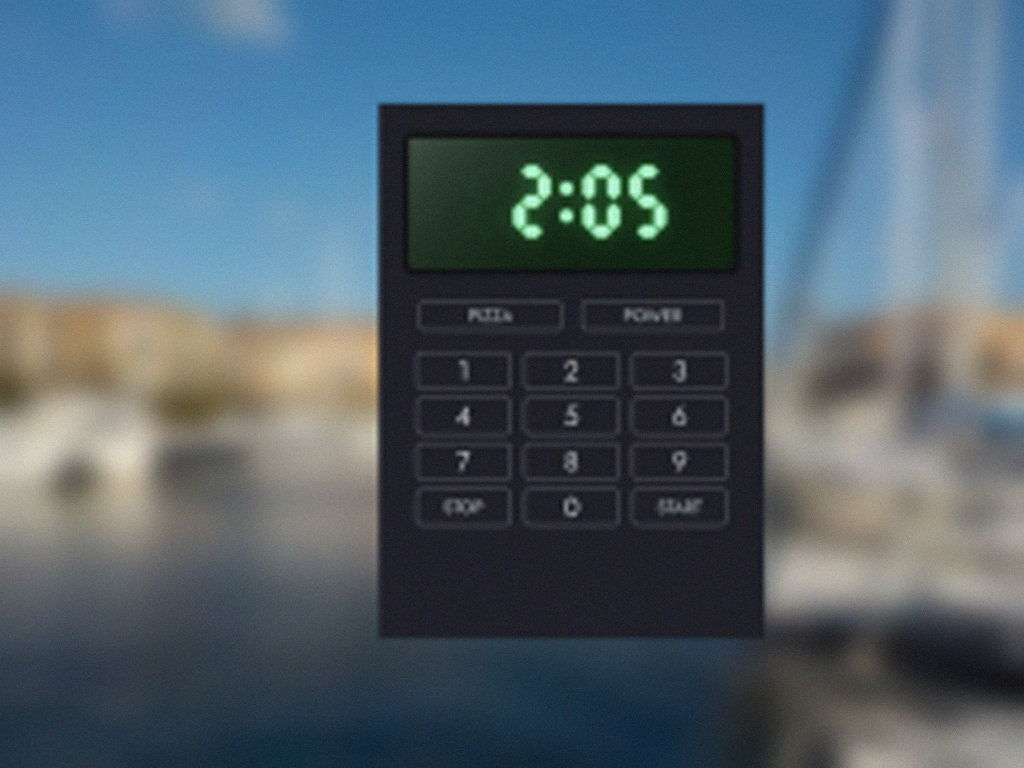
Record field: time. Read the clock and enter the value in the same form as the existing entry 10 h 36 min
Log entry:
2 h 05 min
